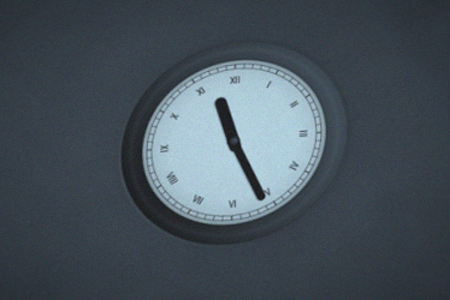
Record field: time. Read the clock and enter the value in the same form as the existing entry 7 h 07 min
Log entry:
11 h 26 min
